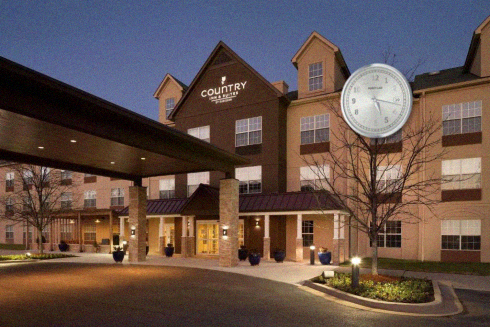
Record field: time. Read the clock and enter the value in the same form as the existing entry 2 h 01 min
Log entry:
5 h 17 min
